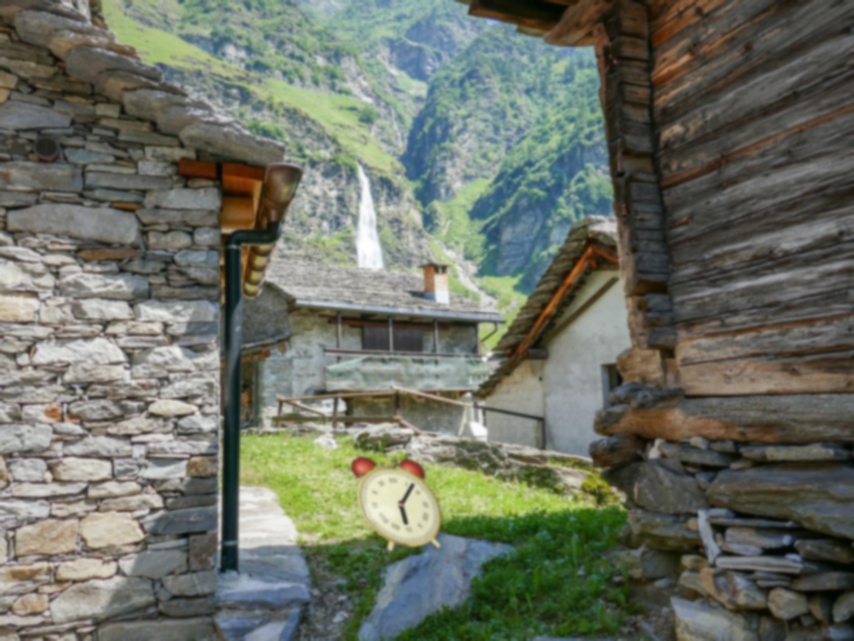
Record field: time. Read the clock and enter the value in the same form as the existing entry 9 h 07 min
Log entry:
6 h 07 min
